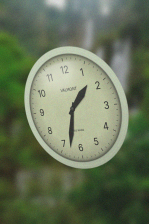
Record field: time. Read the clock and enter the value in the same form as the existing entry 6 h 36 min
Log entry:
1 h 33 min
